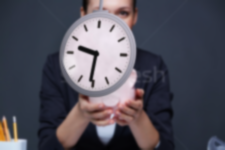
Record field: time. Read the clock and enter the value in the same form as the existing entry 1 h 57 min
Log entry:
9 h 31 min
